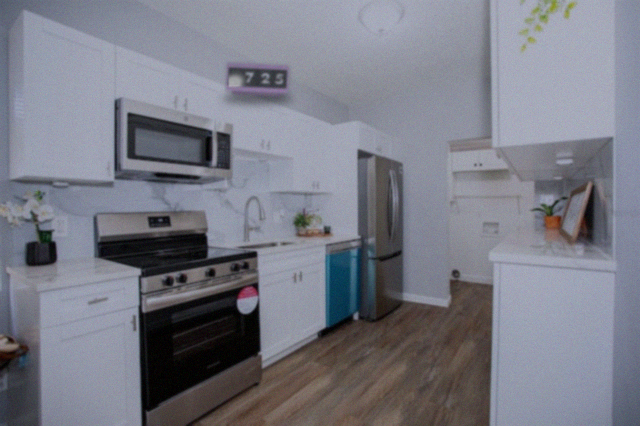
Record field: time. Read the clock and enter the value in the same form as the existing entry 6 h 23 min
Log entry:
7 h 25 min
